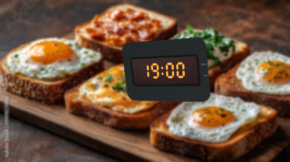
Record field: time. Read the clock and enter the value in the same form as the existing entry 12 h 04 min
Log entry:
19 h 00 min
